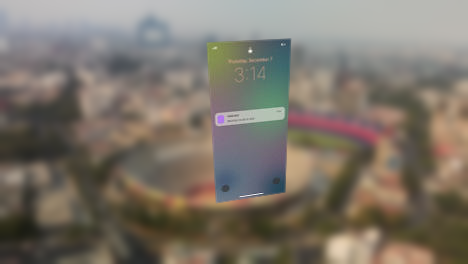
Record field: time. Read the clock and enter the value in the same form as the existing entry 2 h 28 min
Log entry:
3 h 14 min
